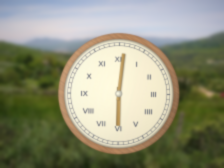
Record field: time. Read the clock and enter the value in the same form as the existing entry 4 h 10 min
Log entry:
6 h 01 min
